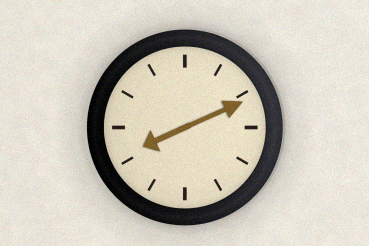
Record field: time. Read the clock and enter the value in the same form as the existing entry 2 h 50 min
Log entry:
8 h 11 min
